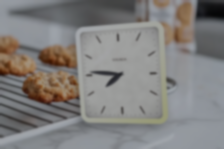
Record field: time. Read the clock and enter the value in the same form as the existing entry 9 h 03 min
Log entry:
7 h 46 min
